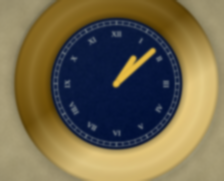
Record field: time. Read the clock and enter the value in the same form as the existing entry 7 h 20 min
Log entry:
1 h 08 min
